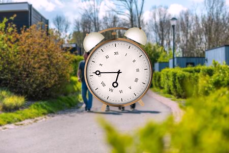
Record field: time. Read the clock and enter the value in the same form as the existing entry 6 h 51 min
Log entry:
6 h 46 min
